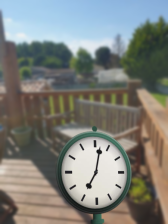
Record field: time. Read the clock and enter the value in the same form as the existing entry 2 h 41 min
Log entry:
7 h 02 min
